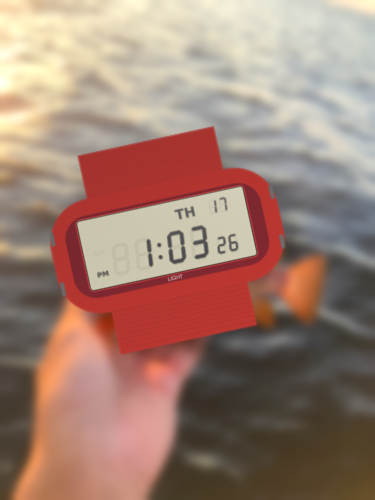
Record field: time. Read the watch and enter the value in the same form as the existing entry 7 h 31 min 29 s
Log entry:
1 h 03 min 26 s
